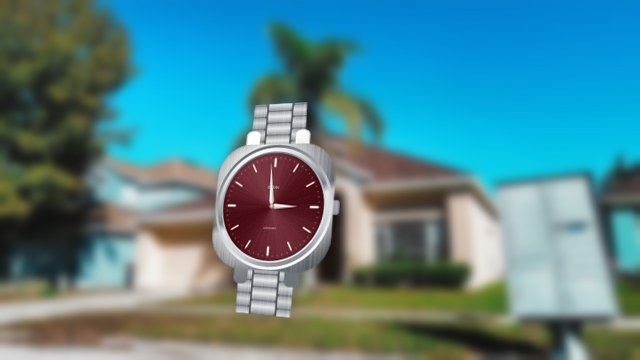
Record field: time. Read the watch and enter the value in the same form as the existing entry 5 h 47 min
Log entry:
2 h 59 min
